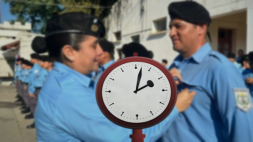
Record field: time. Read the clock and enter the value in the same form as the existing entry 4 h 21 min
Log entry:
2 h 02 min
